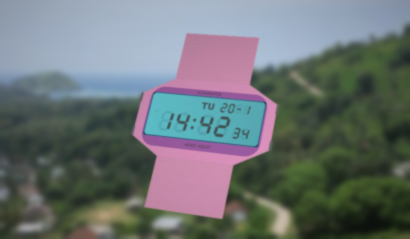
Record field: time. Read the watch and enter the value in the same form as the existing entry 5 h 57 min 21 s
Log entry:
14 h 42 min 34 s
